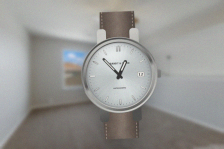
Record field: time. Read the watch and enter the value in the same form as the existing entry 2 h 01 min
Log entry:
12 h 53 min
